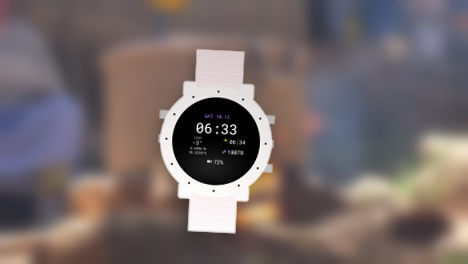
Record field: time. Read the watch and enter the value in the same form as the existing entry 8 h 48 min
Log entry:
6 h 33 min
